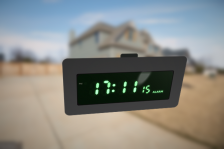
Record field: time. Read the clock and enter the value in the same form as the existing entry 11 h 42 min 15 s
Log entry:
17 h 11 min 15 s
